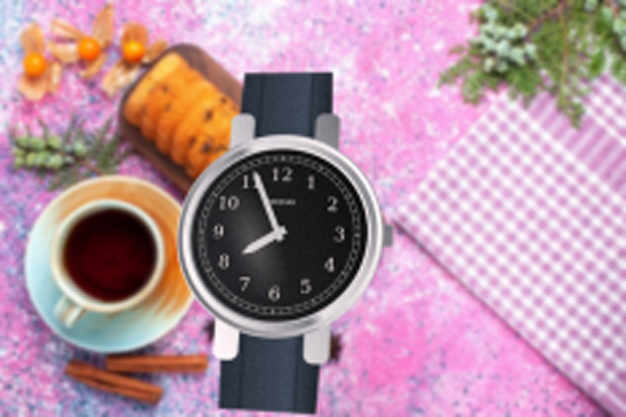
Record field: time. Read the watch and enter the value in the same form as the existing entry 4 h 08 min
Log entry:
7 h 56 min
